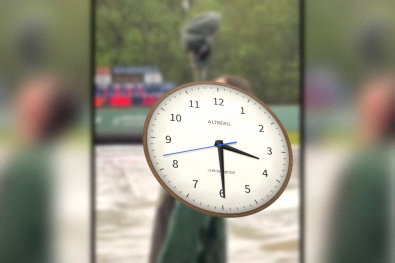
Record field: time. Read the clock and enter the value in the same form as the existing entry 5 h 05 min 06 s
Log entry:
3 h 29 min 42 s
